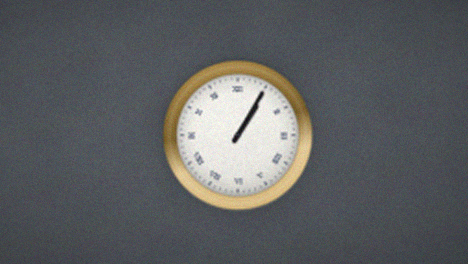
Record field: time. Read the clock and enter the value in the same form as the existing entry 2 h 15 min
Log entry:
1 h 05 min
